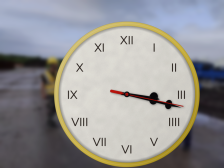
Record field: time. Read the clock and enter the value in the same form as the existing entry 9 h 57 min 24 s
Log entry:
3 h 17 min 17 s
